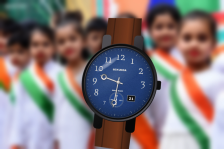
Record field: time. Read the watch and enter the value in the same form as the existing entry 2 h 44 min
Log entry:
9 h 31 min
